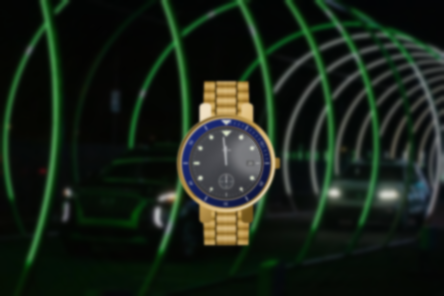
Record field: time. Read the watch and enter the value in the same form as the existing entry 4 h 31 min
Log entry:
11 h 59 min
